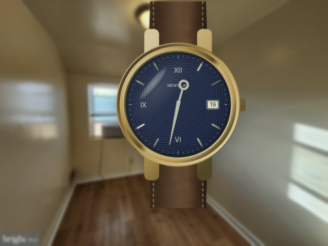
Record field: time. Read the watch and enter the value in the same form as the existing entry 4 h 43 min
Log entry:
12 h 32 min
